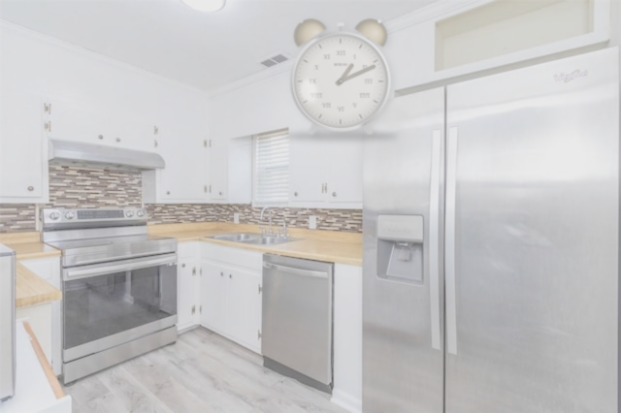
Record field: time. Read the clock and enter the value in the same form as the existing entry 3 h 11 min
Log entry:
1 h 11 min
